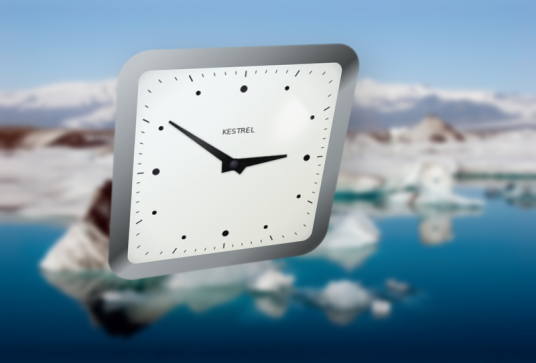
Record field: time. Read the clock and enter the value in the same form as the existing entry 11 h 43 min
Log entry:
2 h 51 min
